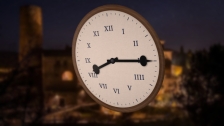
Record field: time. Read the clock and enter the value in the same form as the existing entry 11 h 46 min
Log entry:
8 h 15 min
